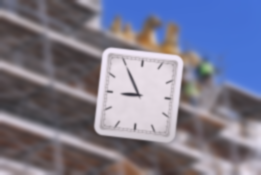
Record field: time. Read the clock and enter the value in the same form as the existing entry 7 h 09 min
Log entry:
8 h 55 min
